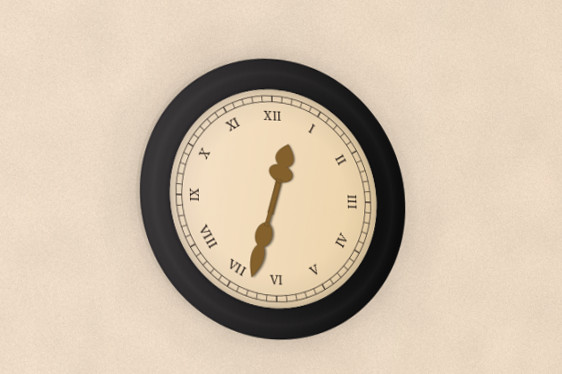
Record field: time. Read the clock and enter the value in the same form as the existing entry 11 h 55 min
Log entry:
12 h 33 min
